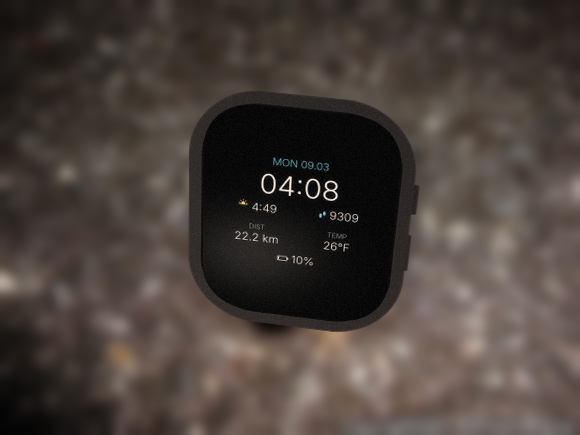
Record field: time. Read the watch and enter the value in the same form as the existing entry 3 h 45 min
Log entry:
4 h 08 min
